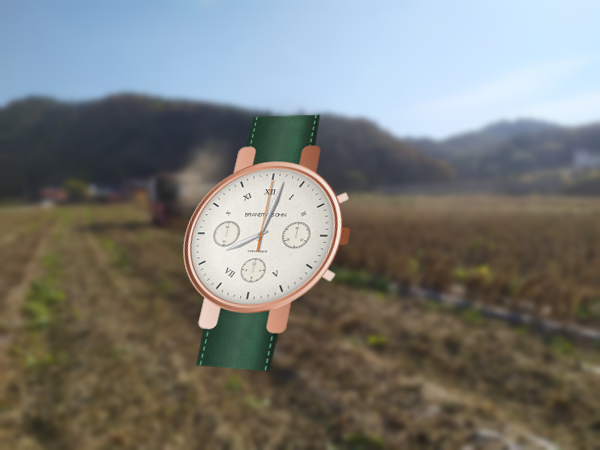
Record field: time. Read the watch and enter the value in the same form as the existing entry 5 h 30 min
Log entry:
8 h 02 min
